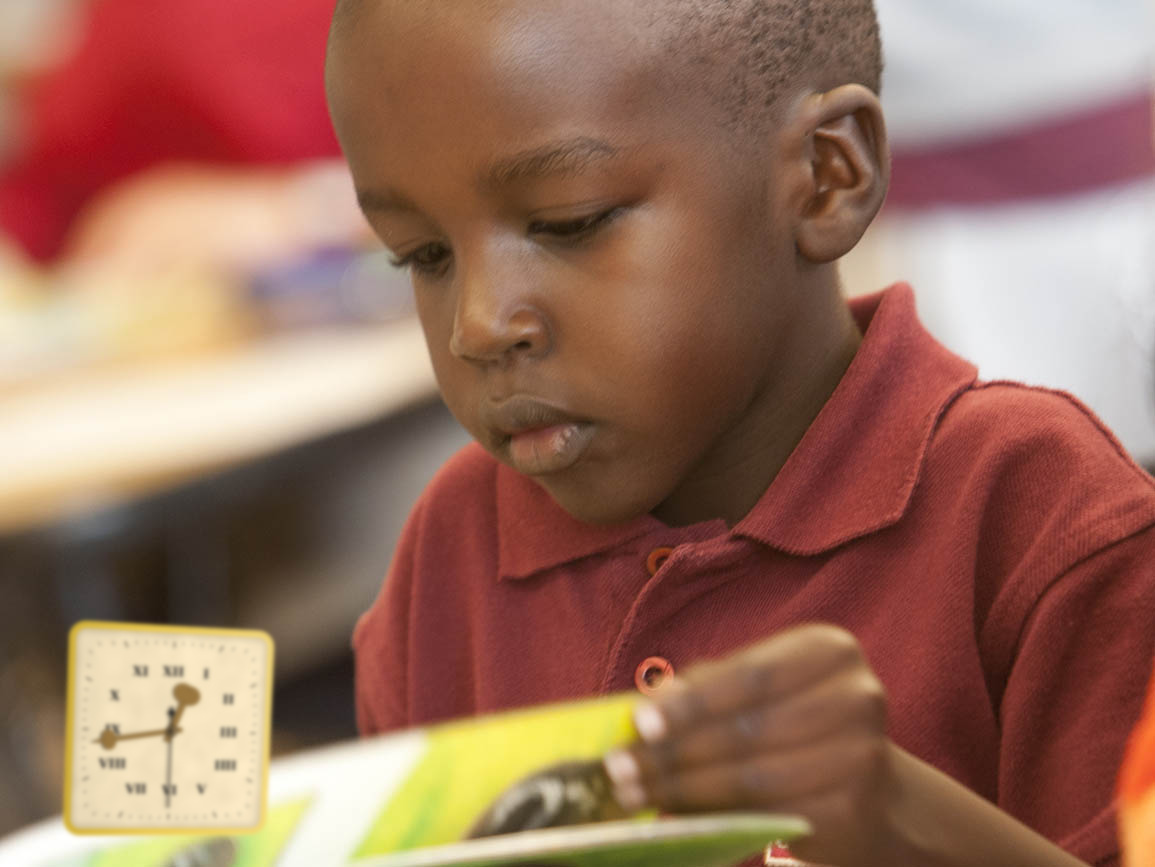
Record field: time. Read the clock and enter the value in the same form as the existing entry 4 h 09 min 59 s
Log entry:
12 h 43 min 30 s
